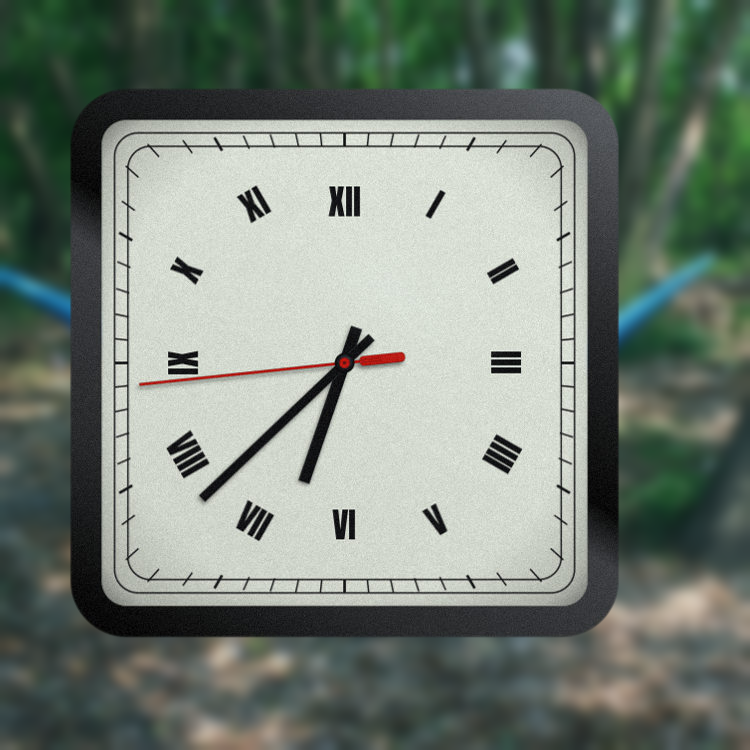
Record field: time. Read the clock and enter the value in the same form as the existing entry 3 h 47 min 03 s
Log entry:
6 h 37 min 44 s
